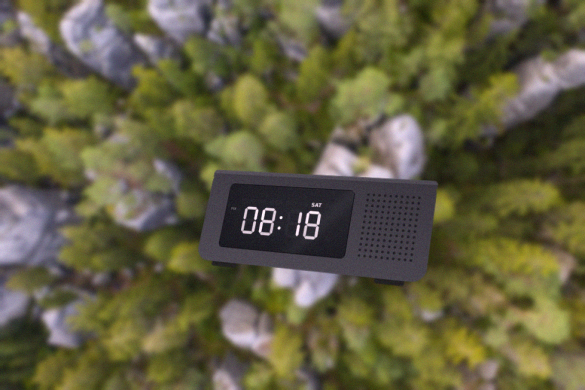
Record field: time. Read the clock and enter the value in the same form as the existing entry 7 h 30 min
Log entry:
8 h 18 min
